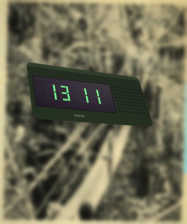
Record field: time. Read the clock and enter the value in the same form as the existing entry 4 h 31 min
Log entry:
13 h 11 min
